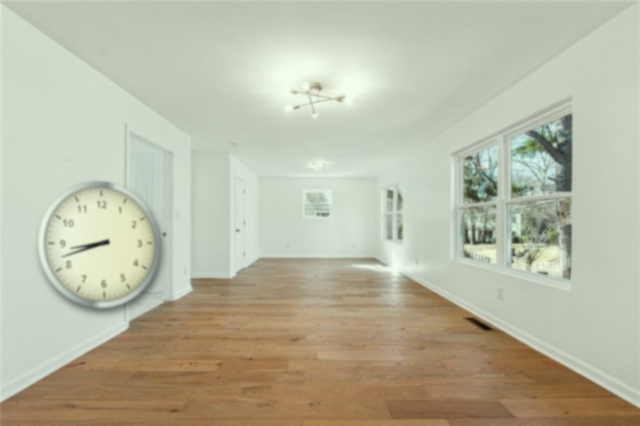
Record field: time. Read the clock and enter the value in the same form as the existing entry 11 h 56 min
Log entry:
8 h 42 min
